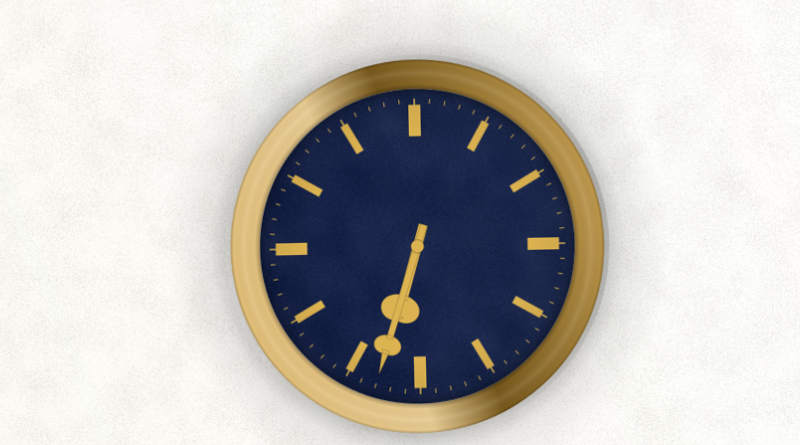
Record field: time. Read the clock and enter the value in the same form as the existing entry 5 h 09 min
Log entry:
6 h 33 min
